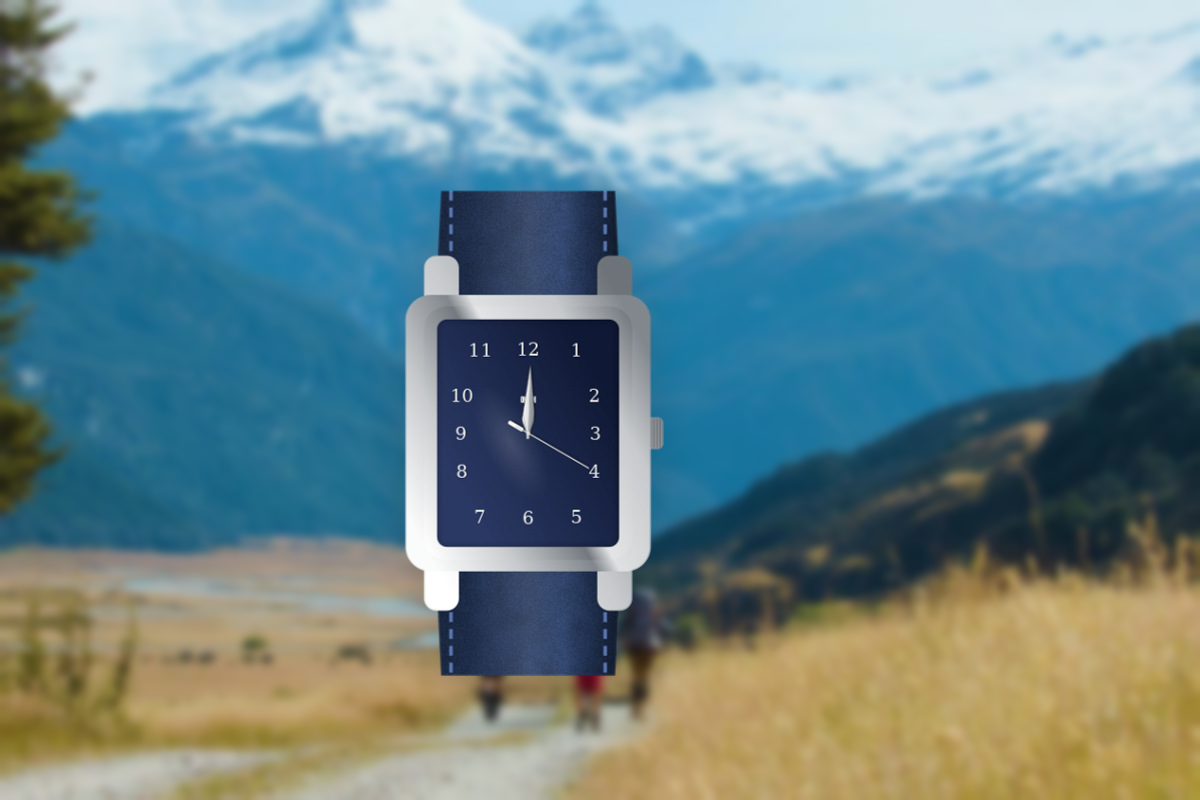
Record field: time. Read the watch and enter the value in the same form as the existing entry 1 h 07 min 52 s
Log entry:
12 h 00 min 20 s
